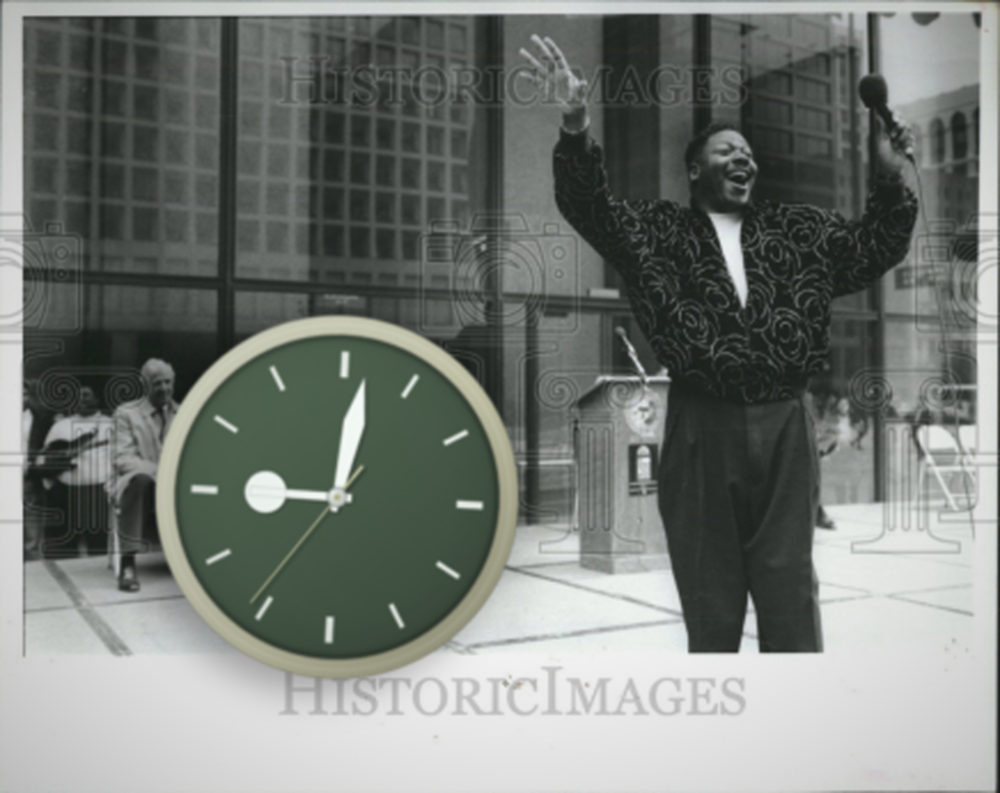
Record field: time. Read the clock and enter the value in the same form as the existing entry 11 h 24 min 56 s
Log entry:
9 h 01 min 36 s
